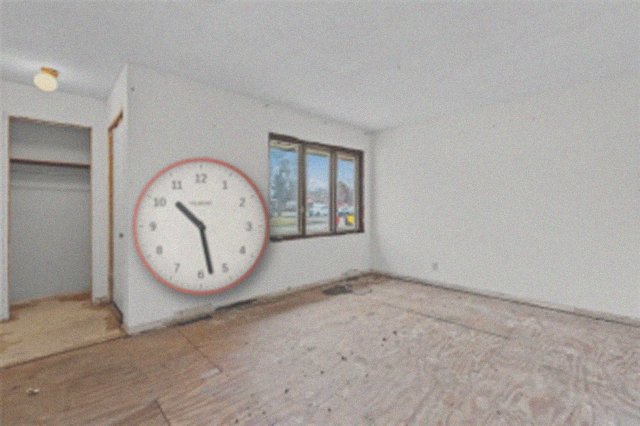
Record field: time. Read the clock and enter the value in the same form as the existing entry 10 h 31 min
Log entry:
10 h 28 min
